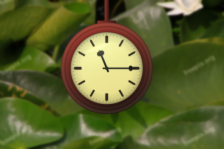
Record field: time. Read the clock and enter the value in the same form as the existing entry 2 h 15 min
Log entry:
11 h 15 min
